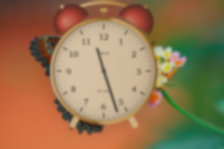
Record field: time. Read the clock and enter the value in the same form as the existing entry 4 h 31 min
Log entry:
11 h 27 min
